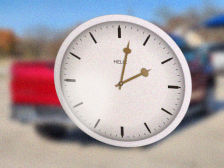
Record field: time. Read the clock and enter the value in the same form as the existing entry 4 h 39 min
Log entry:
2 h 02 min
